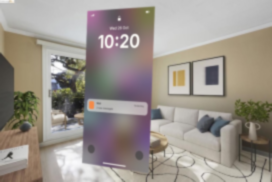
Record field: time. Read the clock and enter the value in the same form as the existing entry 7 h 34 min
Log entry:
10 h 20 min
